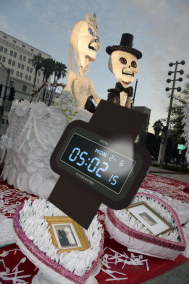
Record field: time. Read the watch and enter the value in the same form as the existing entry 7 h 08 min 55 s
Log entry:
5 h 02 min 15 s
